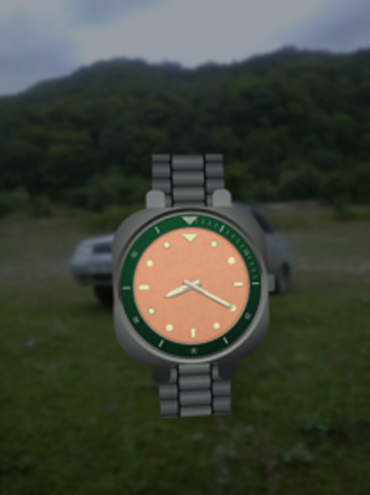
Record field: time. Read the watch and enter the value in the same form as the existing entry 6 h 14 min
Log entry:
8 h 20 min
